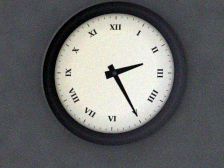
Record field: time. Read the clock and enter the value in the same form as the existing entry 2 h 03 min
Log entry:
2 h 25 min
